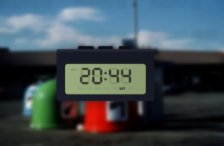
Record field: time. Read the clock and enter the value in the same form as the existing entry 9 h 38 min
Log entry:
20 h 44 min
